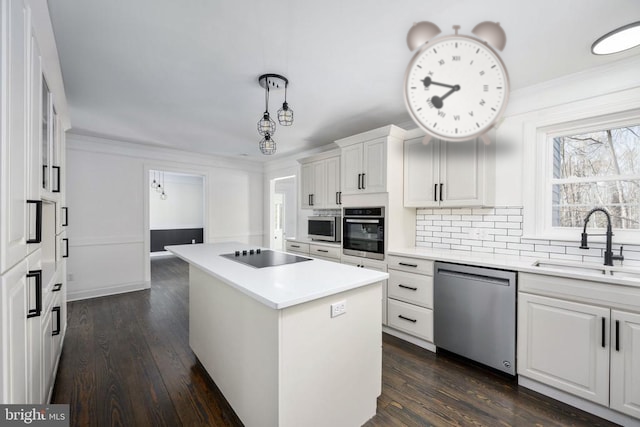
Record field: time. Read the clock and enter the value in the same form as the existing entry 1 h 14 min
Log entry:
7 h 47 min
